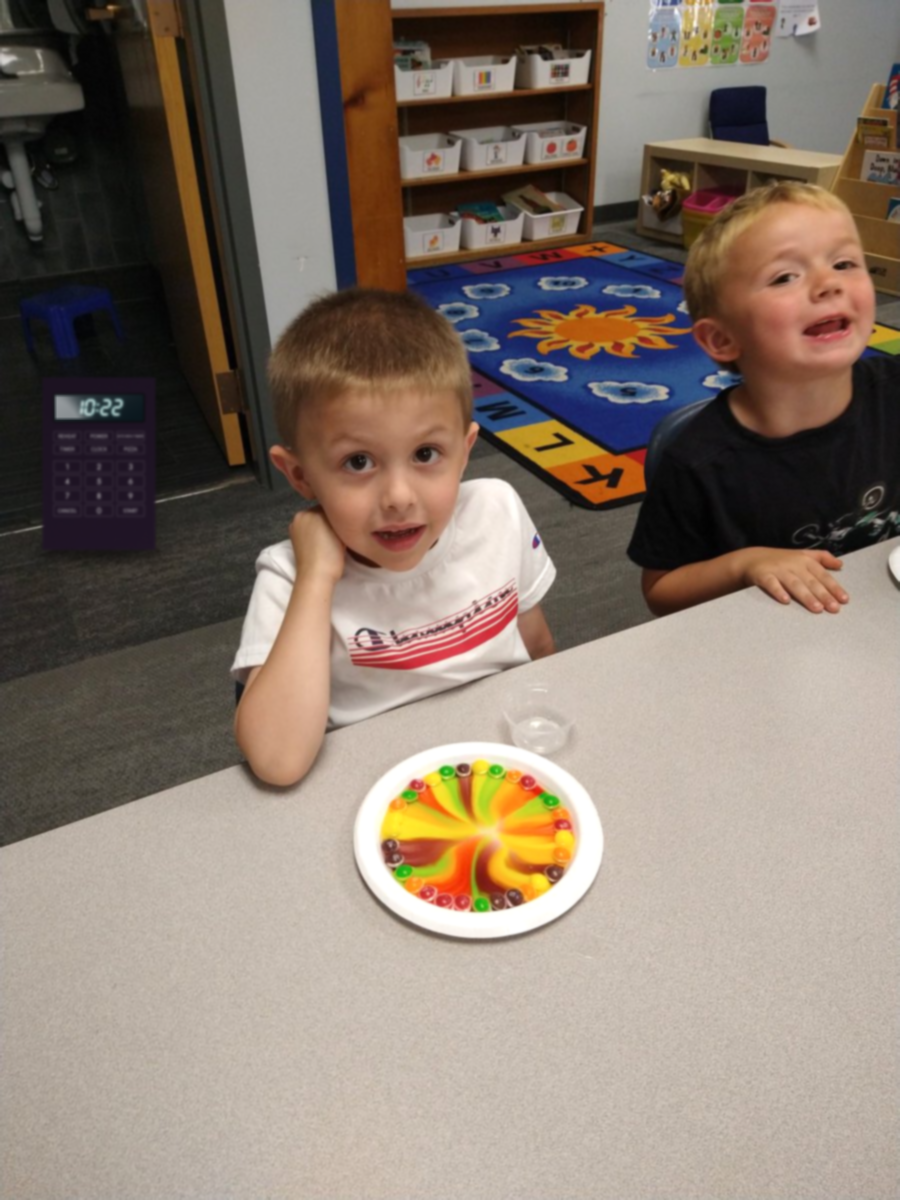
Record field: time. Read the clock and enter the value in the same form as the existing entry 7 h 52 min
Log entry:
10 h 22 min
